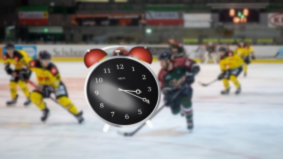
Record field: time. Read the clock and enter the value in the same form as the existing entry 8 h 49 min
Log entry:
3 h 20 min
